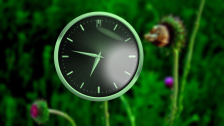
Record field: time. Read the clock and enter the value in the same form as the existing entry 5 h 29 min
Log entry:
6 h 47 min
